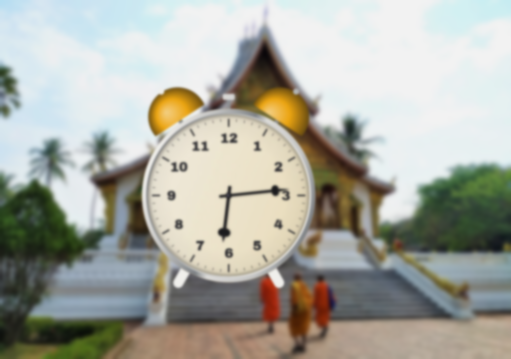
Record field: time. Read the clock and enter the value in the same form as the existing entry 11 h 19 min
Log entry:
6 h 14 min
